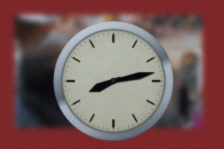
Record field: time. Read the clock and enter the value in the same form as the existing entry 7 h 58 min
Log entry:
8 h 13 min
